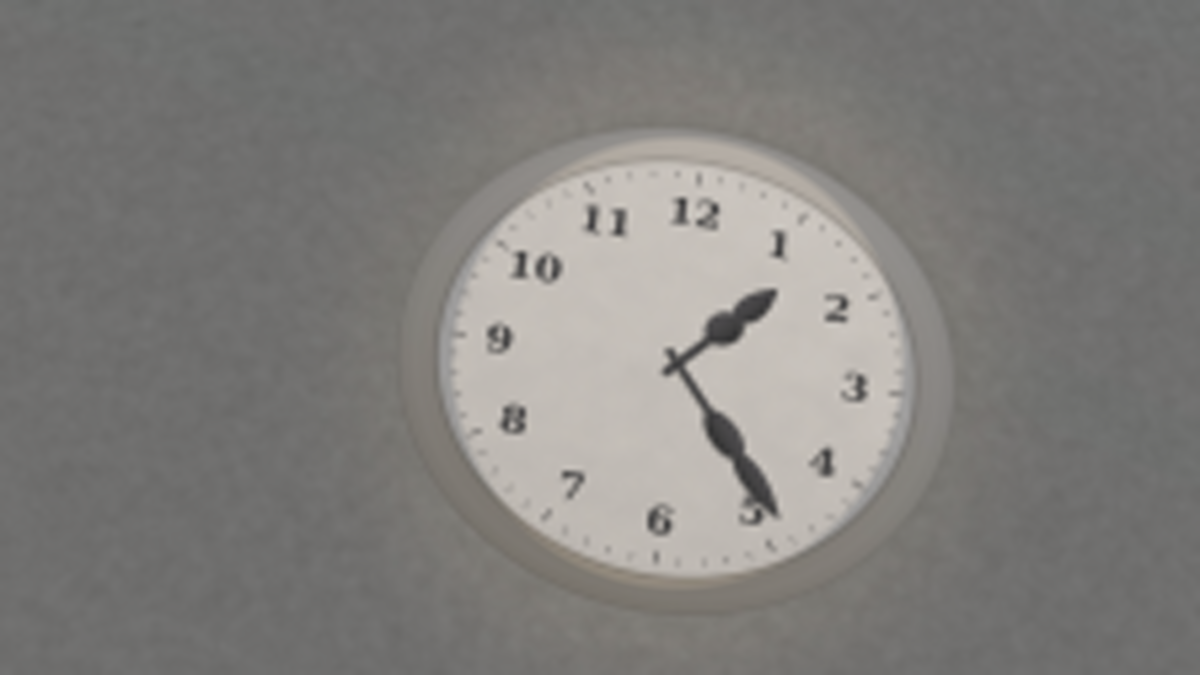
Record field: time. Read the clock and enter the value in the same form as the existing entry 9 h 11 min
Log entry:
1 h 24 min
